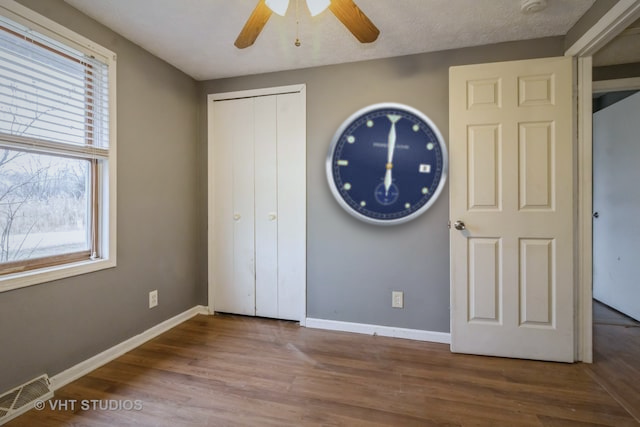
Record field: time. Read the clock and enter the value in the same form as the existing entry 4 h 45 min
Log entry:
6 h 00 min
